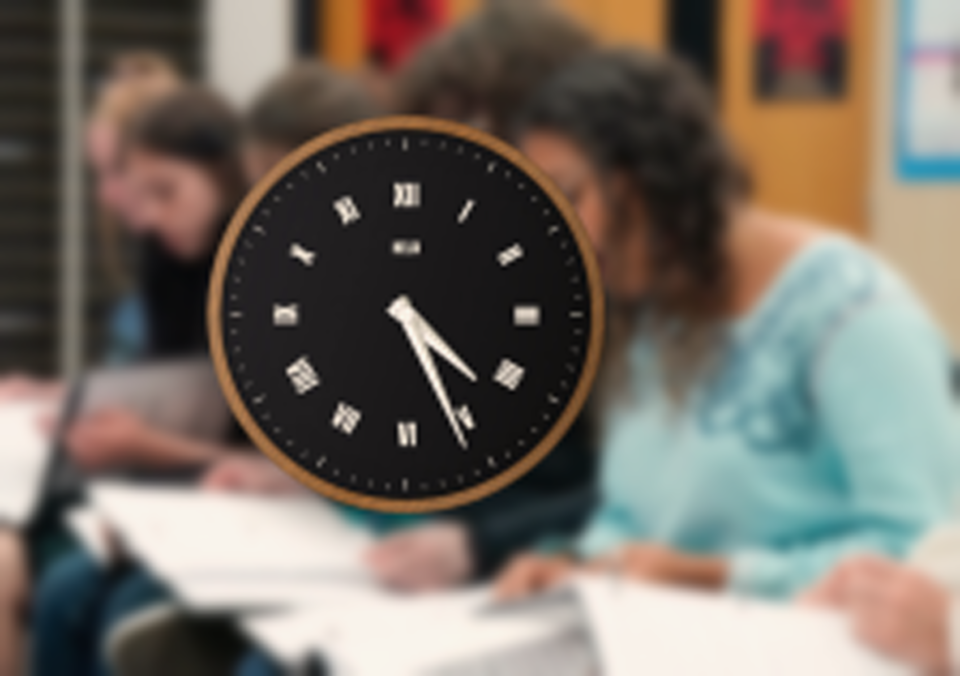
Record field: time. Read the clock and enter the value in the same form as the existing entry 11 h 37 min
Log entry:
4 h 26 min
